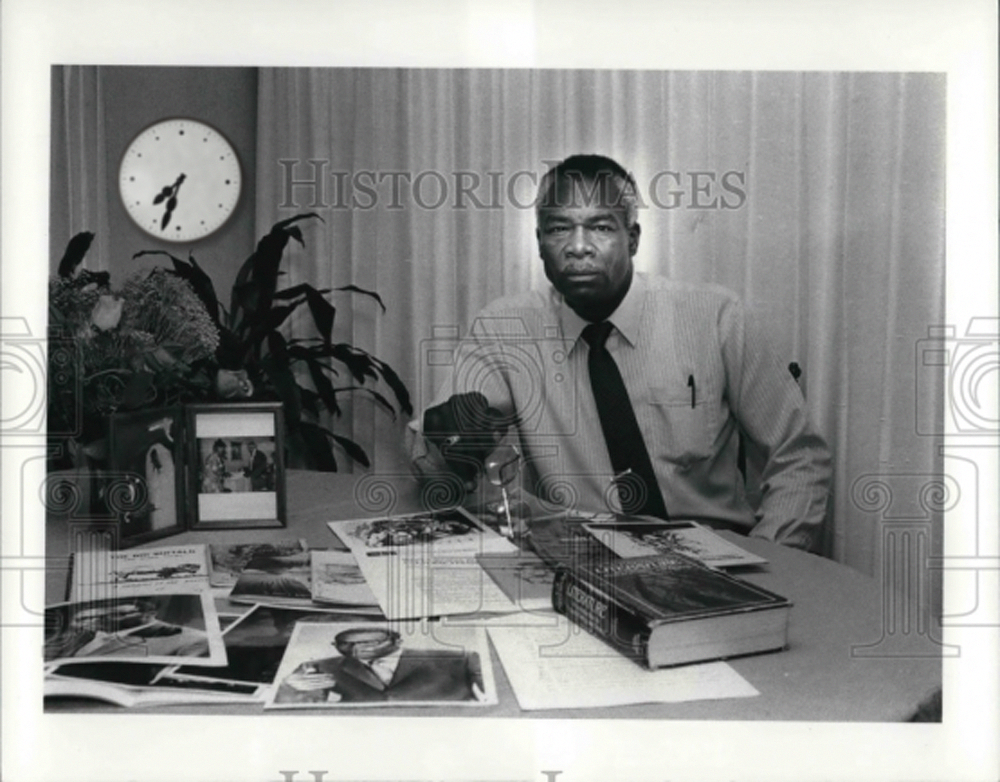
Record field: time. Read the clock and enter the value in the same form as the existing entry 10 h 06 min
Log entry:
7 h 33 min
